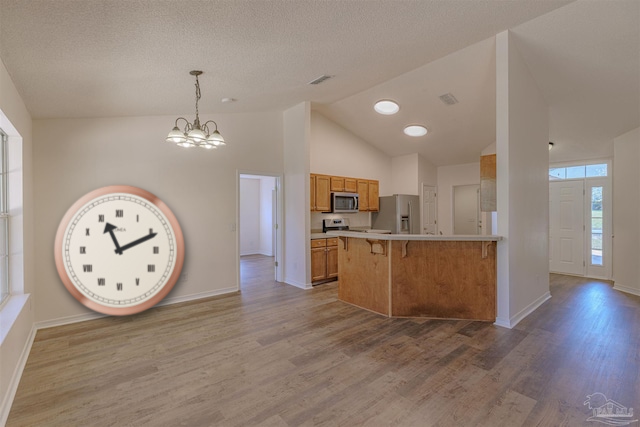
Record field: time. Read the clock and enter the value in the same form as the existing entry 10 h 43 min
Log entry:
11 h 11 min
